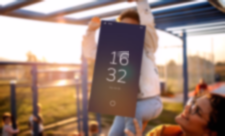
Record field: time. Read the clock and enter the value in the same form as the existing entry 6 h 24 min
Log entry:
16 h 32 min
